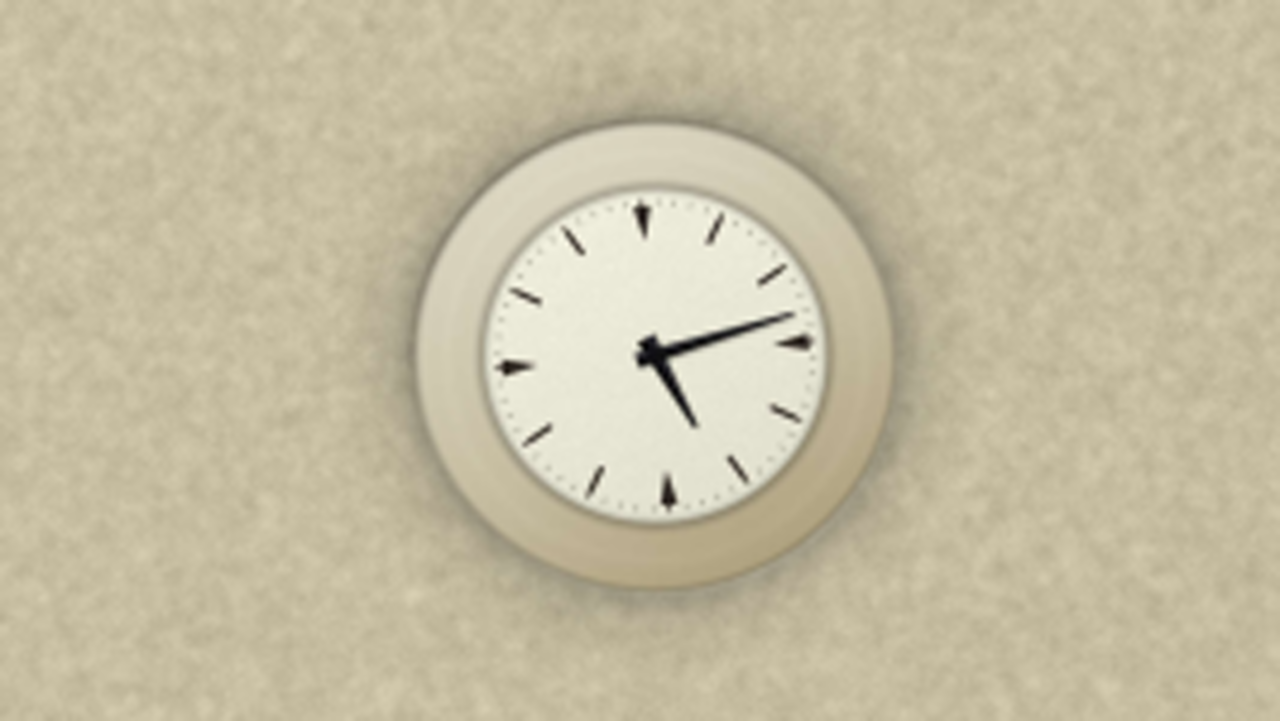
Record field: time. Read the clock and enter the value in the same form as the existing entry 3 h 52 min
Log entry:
5 h 13 min
